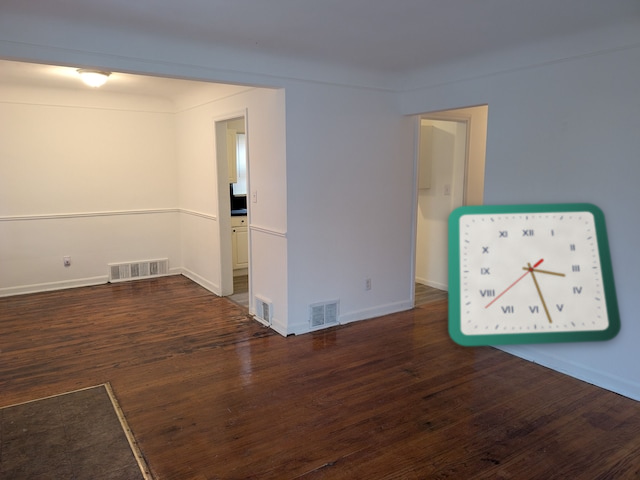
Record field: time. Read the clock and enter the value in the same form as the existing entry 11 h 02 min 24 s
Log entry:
3 h 27 min 38 s
